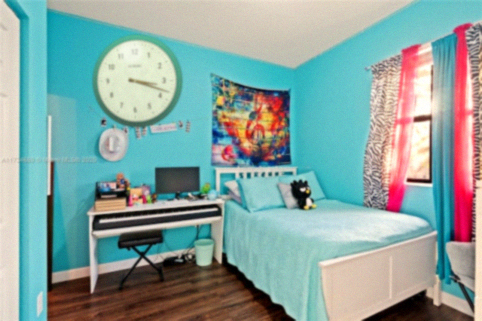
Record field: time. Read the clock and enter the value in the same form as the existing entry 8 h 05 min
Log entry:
3 h 18 min
